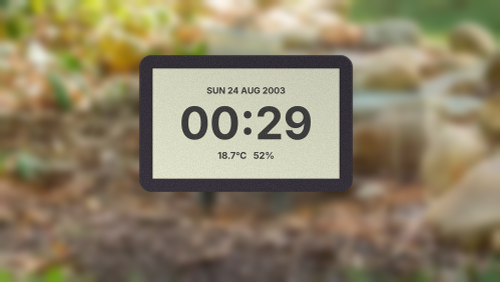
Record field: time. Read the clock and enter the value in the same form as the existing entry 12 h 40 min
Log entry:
0 h 29 min
